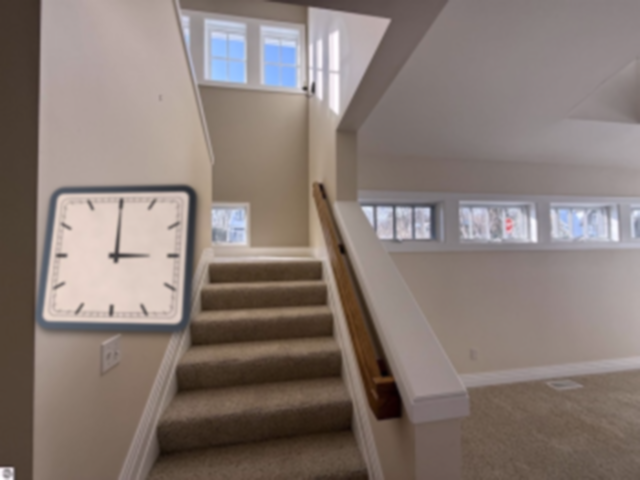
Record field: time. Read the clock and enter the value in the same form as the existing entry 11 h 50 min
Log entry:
3 h 00 min
